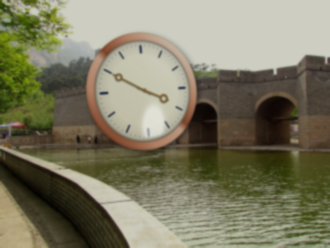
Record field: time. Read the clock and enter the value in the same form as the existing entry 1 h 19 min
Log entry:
3 h 50 min
